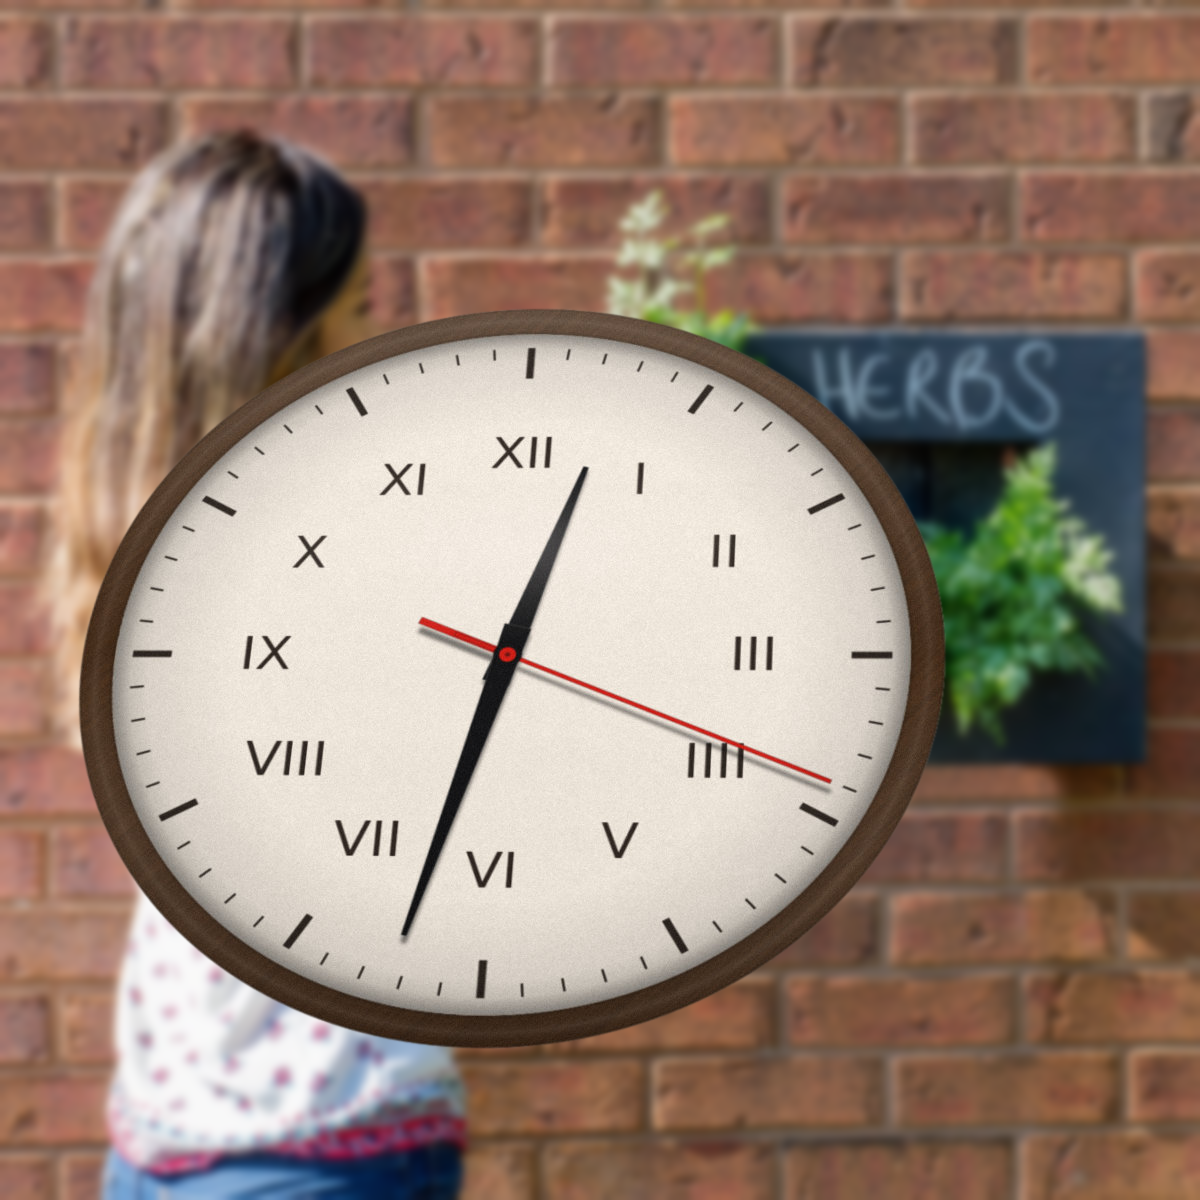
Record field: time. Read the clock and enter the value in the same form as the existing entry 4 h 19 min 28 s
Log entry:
12 h 32 min 19 s
